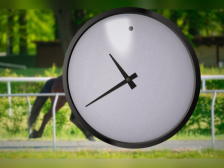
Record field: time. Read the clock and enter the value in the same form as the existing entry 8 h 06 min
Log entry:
10 h 39 min
